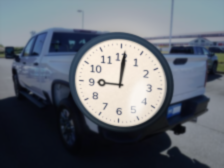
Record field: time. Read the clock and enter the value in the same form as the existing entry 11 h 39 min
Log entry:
9 h 01 min
